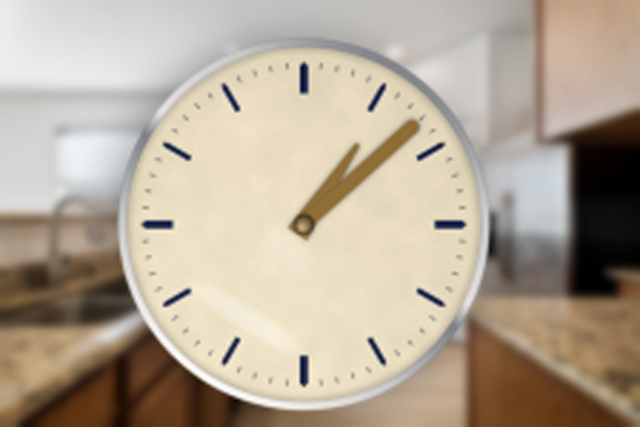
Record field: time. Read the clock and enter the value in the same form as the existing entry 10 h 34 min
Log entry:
1 h 08 min
